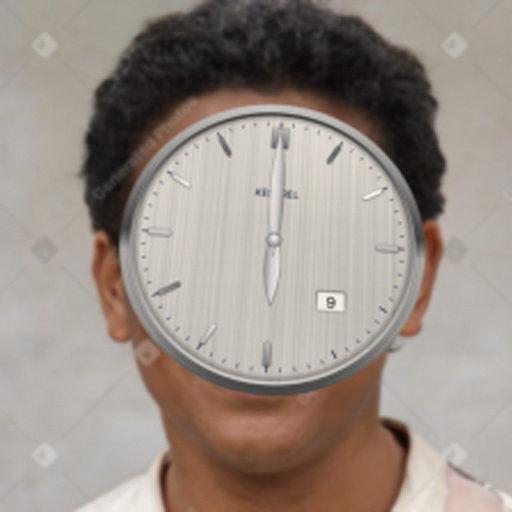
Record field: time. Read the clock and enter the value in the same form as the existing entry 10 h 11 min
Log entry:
6 h 00 min
